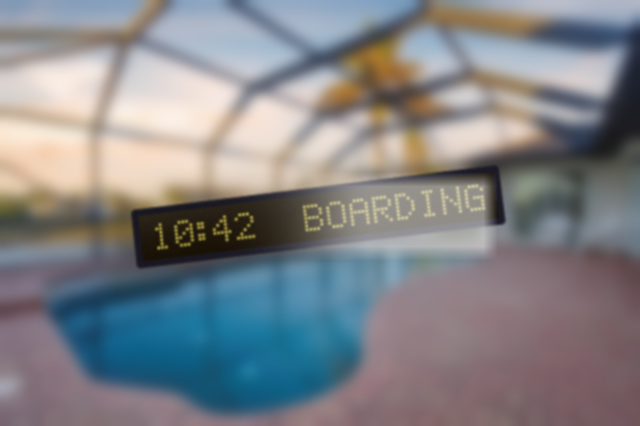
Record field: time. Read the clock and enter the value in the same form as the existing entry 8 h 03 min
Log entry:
10 h 42 min
